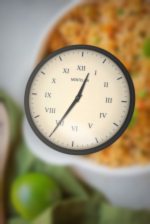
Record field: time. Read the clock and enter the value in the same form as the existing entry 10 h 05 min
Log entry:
12 h 35 min
